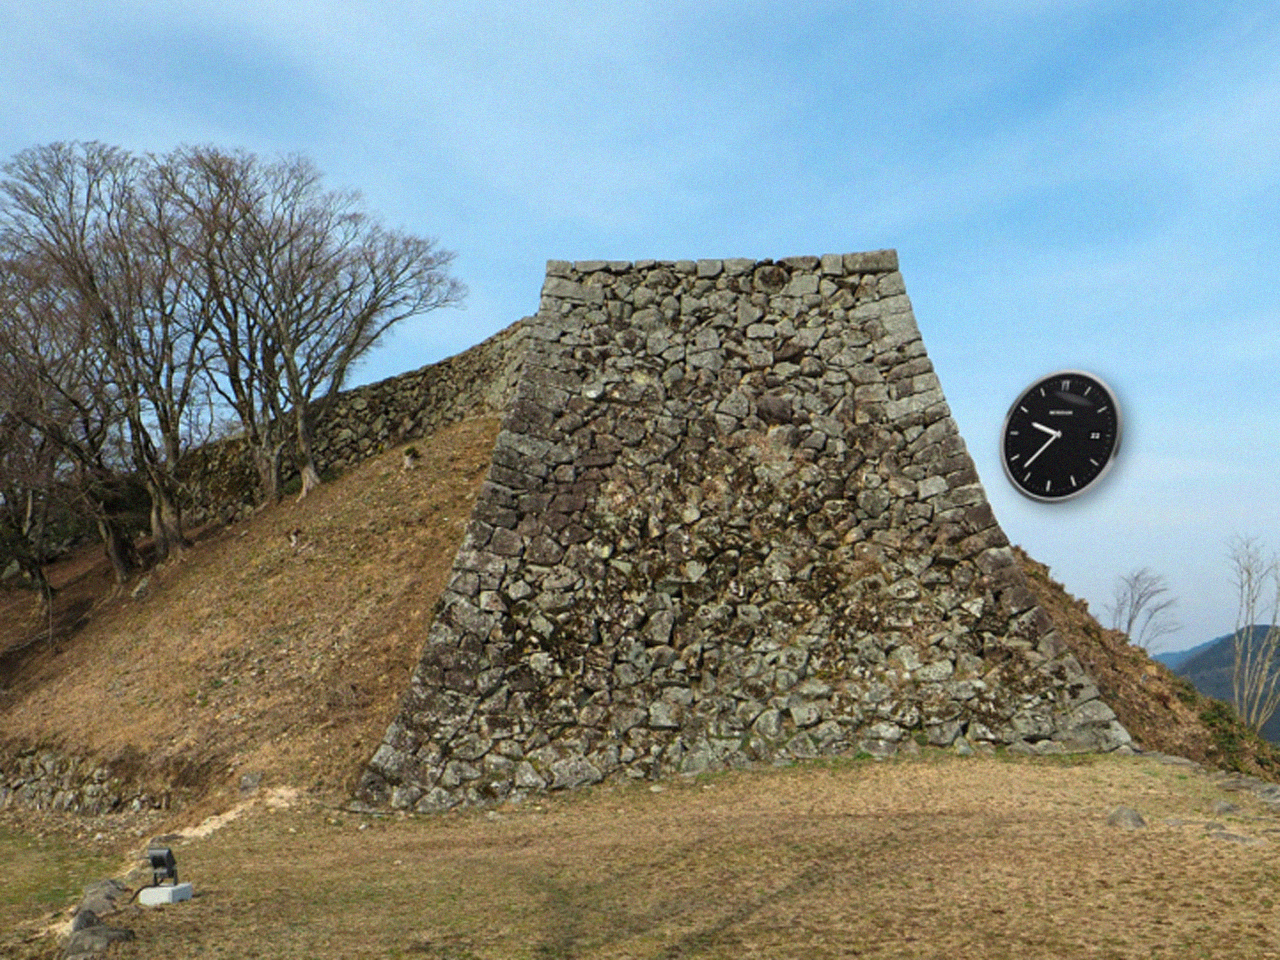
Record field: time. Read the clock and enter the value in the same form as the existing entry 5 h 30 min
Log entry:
9 h 37 min
